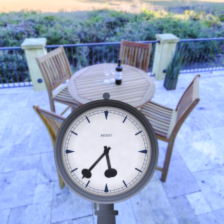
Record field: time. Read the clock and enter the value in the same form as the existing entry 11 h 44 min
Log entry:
5 h 37 min
